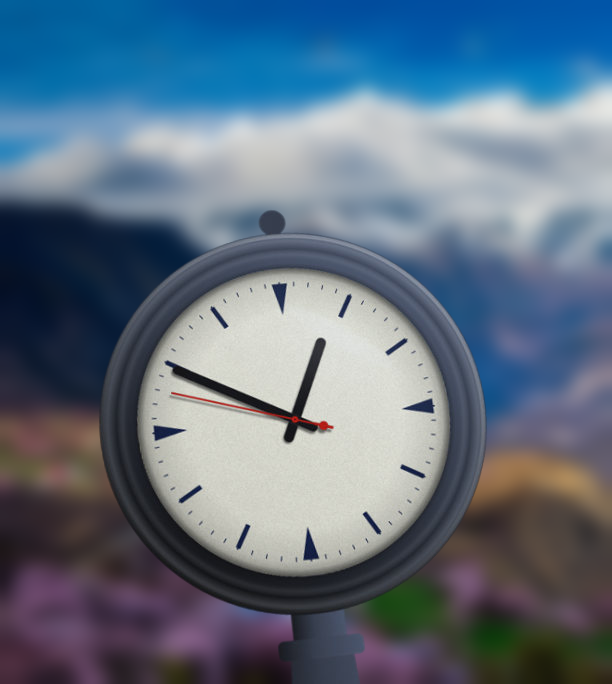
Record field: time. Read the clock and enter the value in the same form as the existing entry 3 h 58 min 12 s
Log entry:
12 h 49 min 48 s
